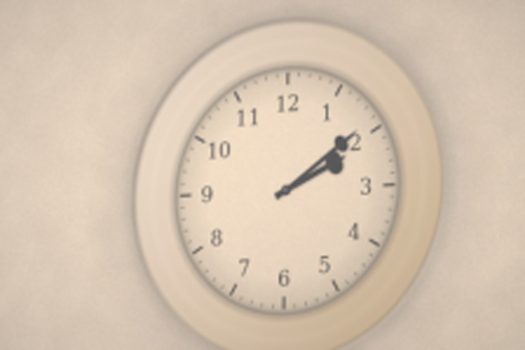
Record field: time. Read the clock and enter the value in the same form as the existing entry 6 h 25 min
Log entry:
2 h 09 min
